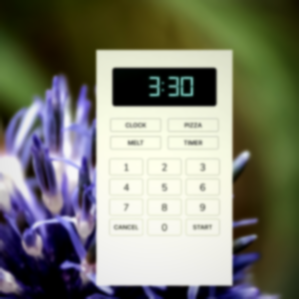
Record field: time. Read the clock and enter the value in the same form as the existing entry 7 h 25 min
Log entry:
3 h 30 min
